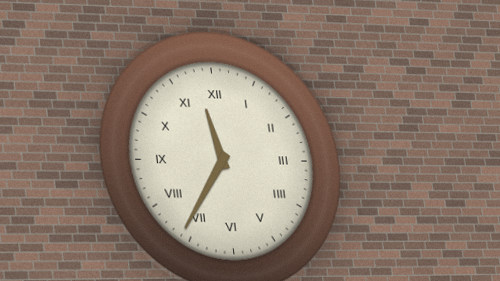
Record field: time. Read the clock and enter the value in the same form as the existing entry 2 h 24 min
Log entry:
11 h 36 min
